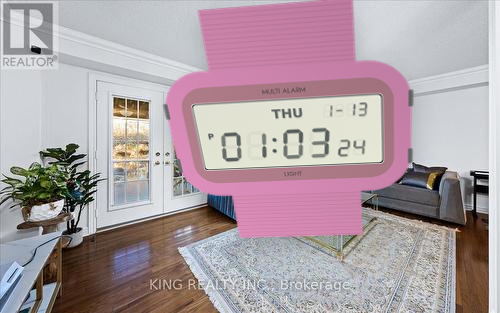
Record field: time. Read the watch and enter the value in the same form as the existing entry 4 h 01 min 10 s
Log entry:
1 h 03 min 24 s
